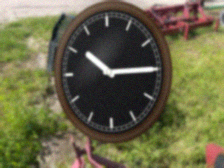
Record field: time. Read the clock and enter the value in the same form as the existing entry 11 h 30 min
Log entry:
10 h 15 min
